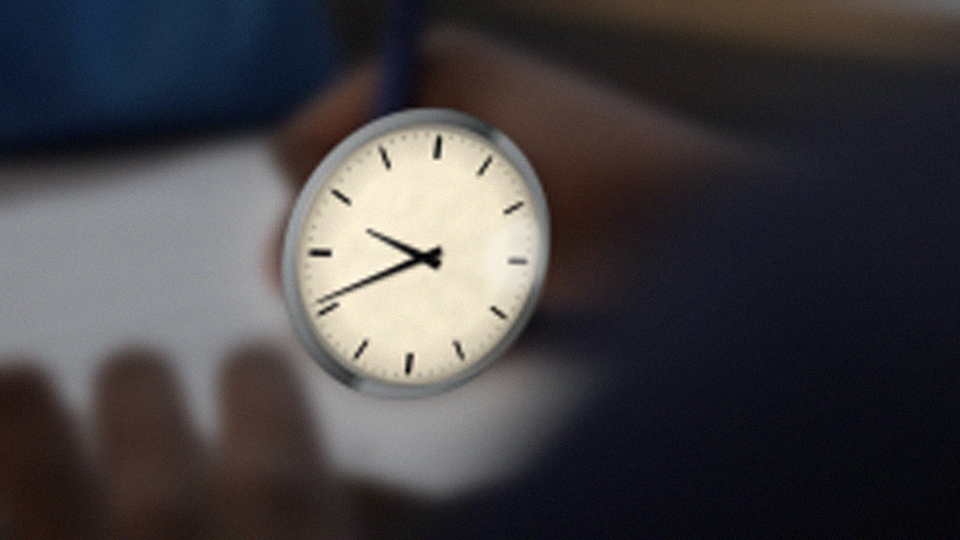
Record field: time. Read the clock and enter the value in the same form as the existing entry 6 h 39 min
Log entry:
9 h 41 min
